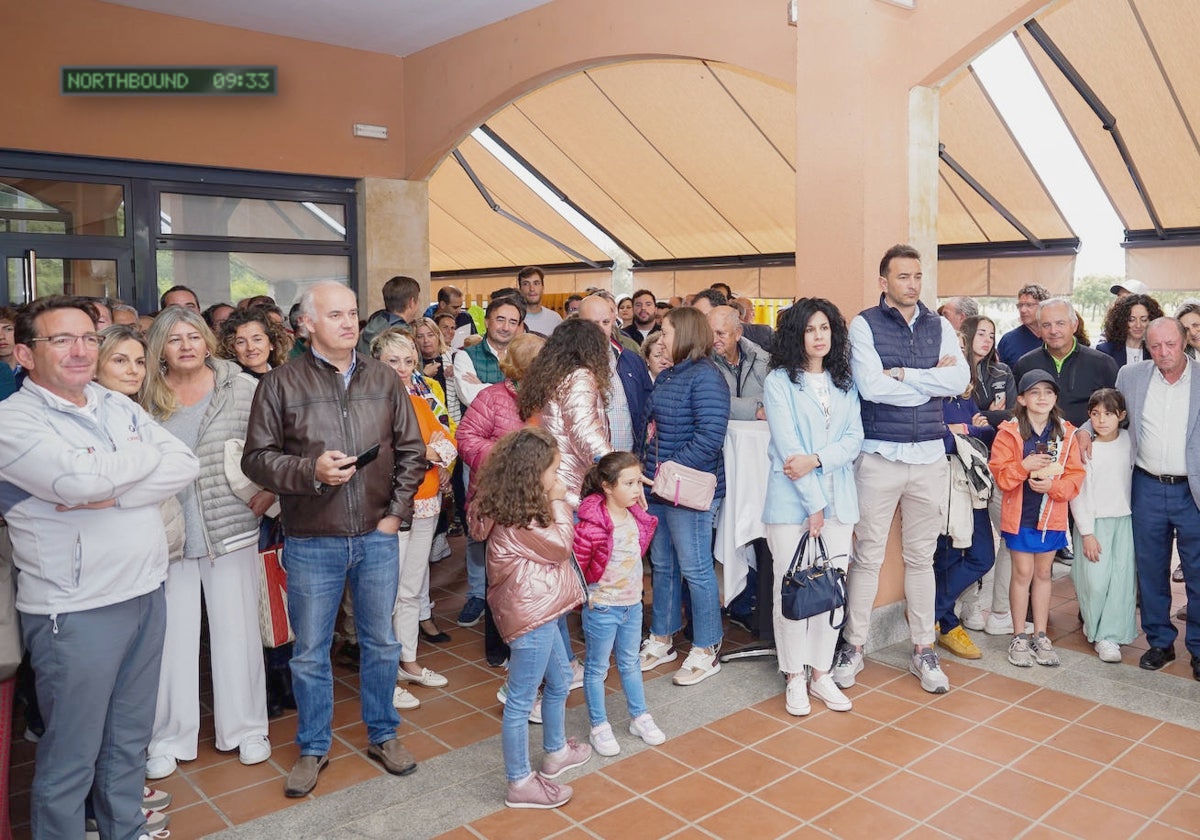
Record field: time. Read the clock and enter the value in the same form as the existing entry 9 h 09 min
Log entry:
9 h 33 min
